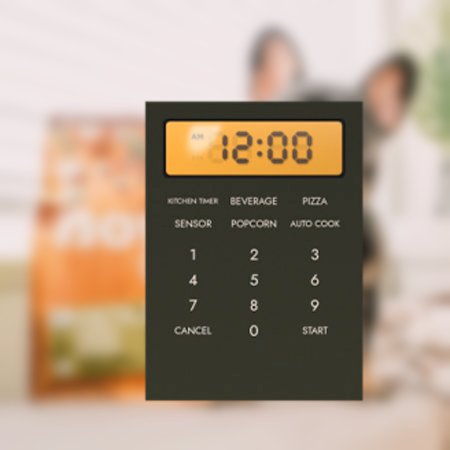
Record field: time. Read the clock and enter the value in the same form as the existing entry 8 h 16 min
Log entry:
12 h 00 min
